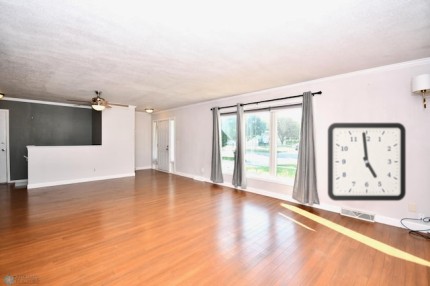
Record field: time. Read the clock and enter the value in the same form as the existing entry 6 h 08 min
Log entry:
4 h 59 min
